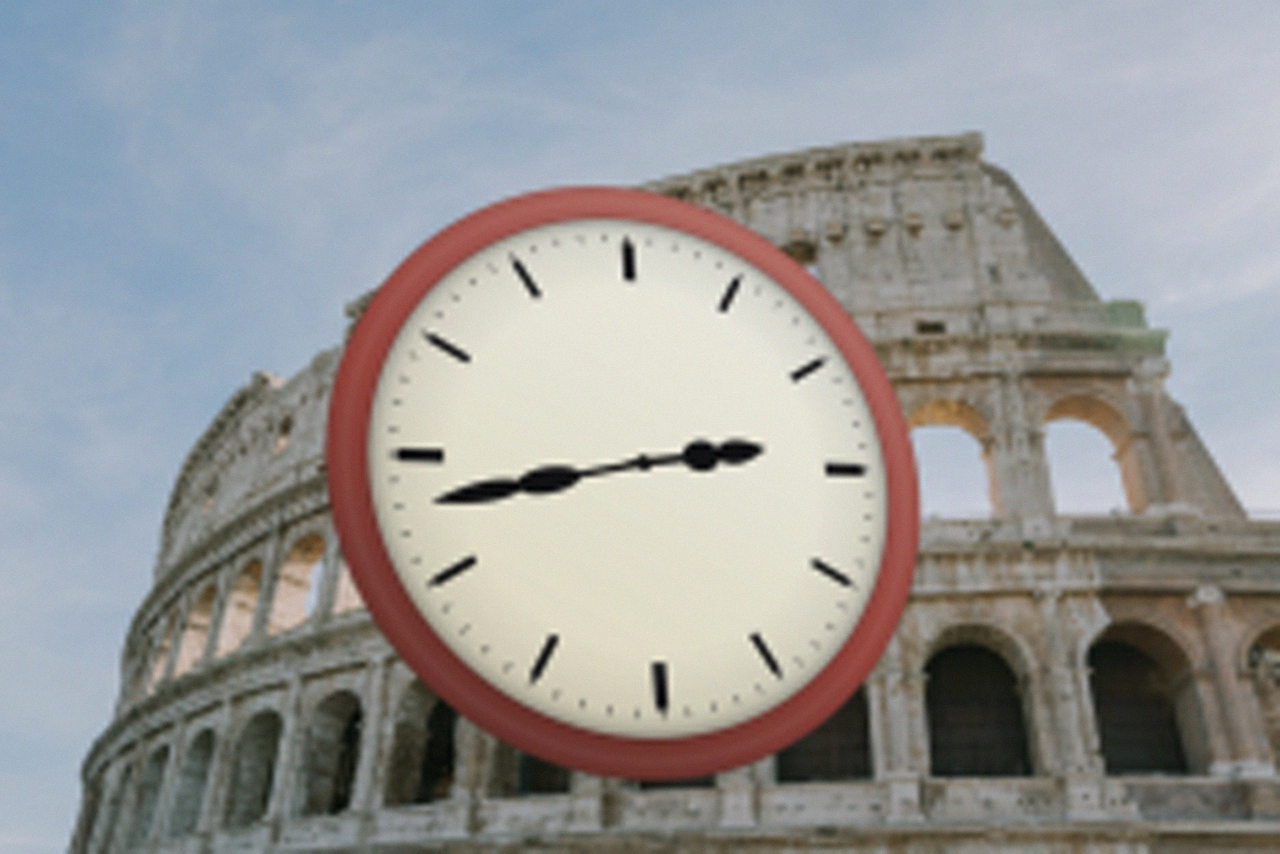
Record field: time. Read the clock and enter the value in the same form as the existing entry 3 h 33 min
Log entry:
2 h 43 min
